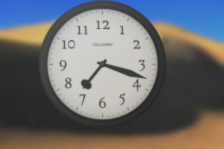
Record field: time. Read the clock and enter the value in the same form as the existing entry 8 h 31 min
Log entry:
7 h 18 min
